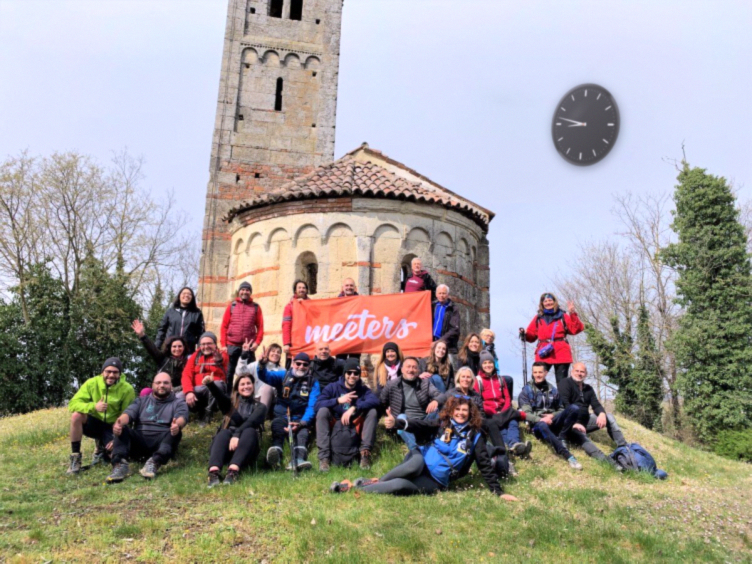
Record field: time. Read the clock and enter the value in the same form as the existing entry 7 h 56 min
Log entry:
8 h 47 min
